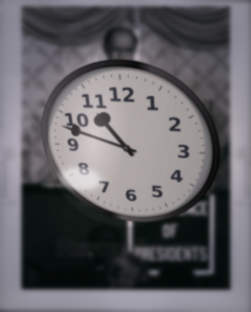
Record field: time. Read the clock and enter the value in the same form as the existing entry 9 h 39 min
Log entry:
10 h 48 min
